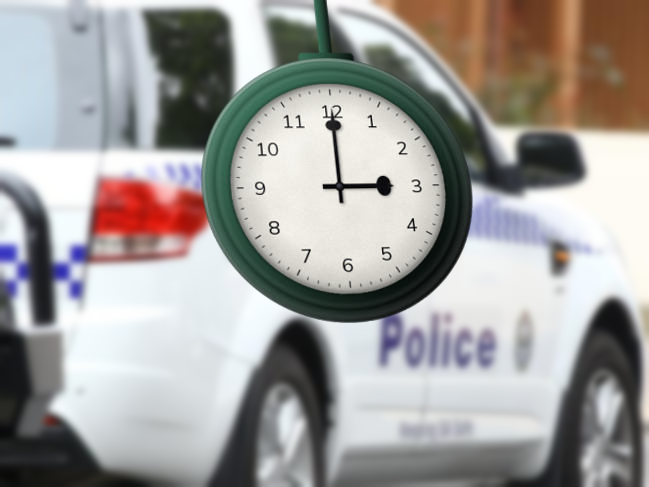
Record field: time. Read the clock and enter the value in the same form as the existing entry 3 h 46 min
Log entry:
3 h 00 min
